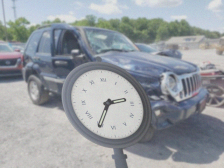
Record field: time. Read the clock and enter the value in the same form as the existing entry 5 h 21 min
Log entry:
2 h 35 min
